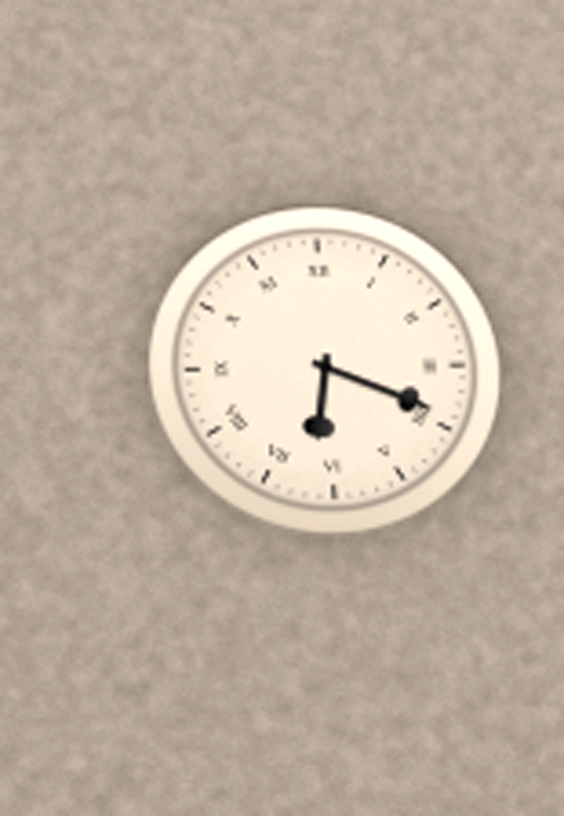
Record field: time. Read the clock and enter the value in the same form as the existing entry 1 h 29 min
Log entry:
6 h 19 min
